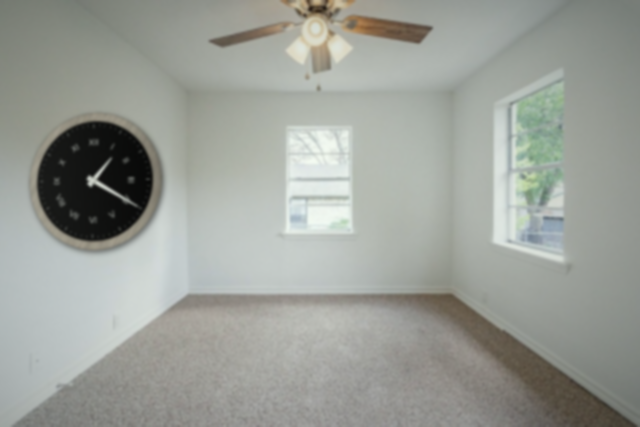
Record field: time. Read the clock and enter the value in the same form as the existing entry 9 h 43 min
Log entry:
1 h 20 min
